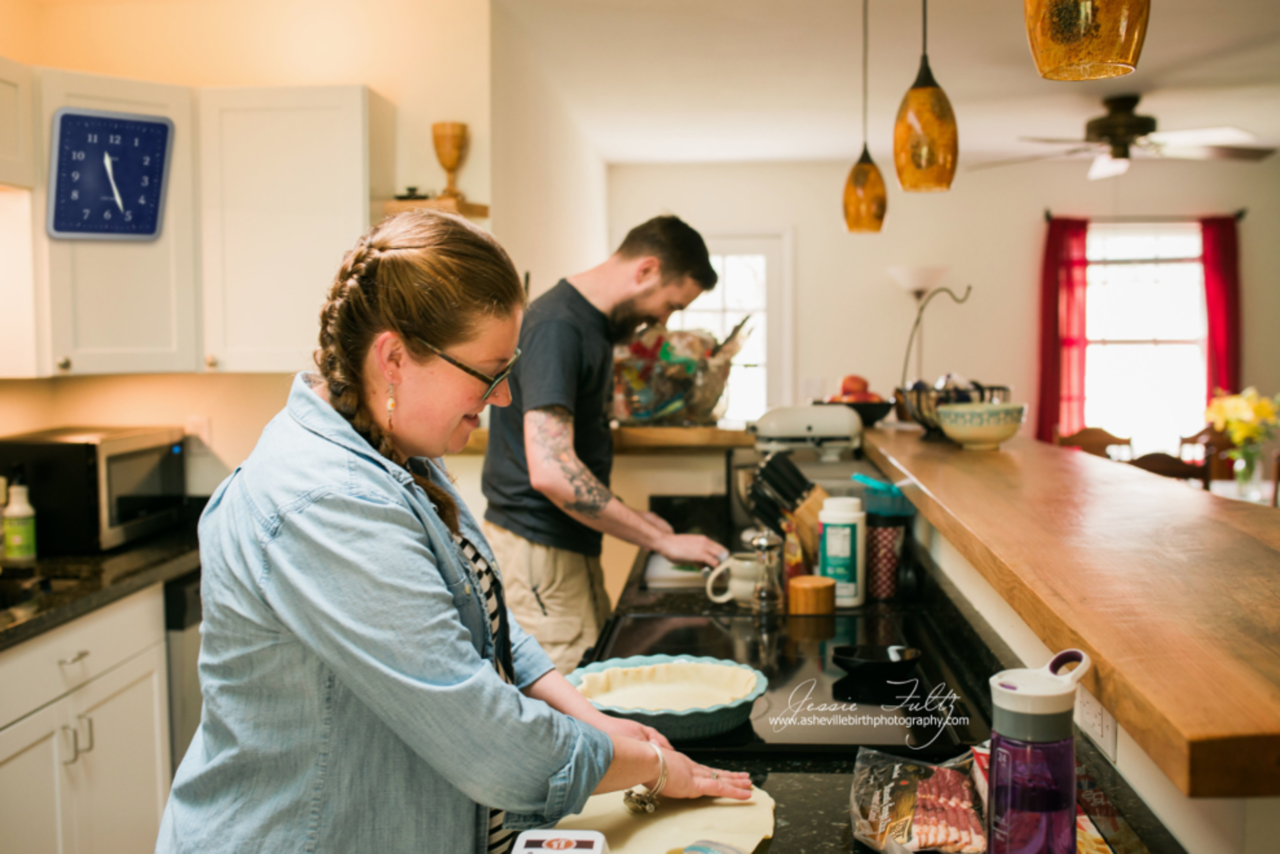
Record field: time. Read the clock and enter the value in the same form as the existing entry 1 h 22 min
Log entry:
11 h 26 min
